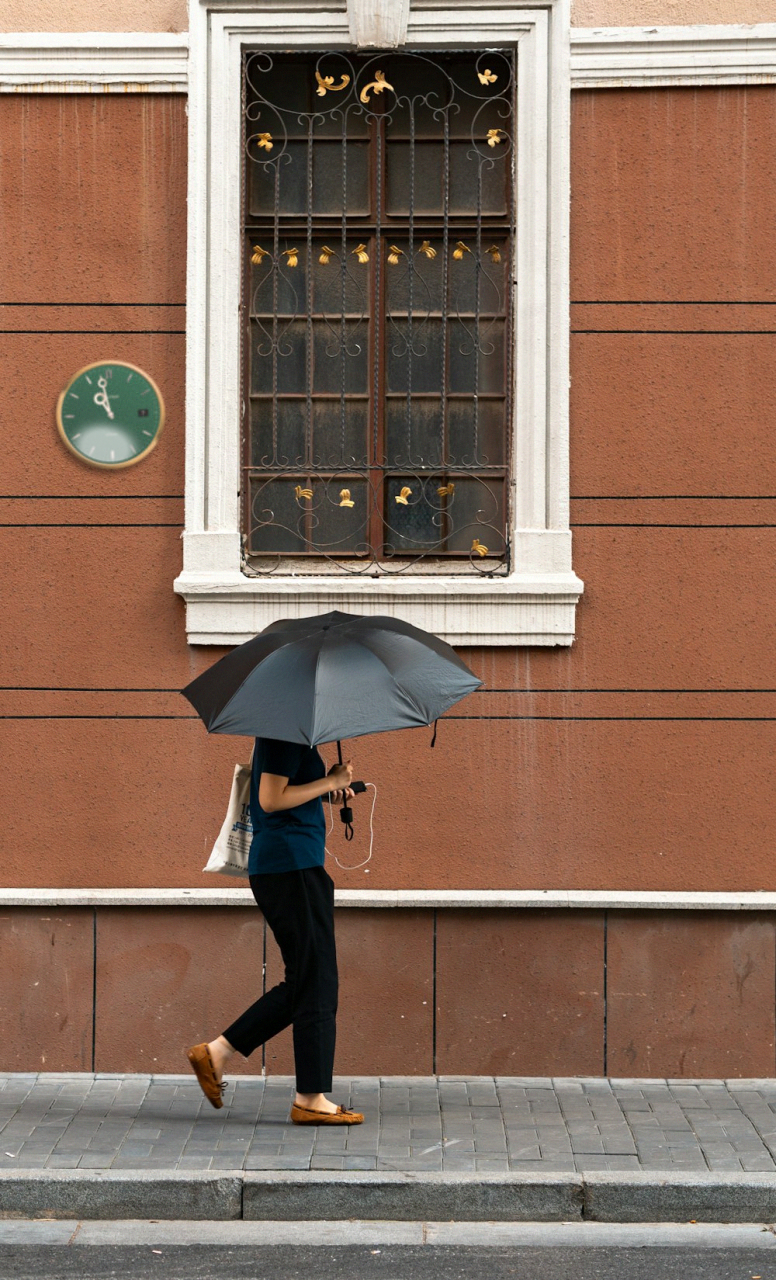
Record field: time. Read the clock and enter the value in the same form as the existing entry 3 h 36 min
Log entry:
10 h 58 min
